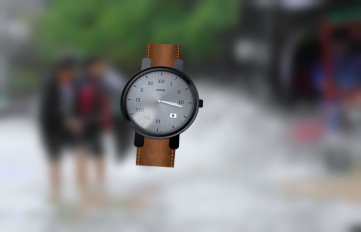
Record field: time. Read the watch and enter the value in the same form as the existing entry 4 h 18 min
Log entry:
3 h 17 min
